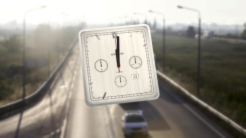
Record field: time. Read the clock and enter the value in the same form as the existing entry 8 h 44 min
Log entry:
12 h 01 min
